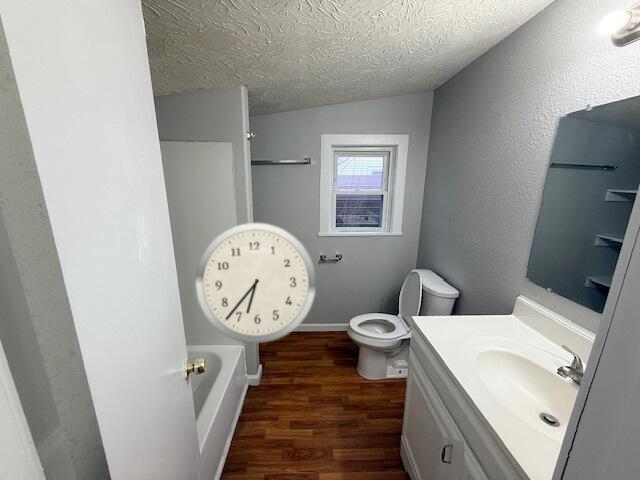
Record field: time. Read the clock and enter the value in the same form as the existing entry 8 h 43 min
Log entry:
6 h 37 min
